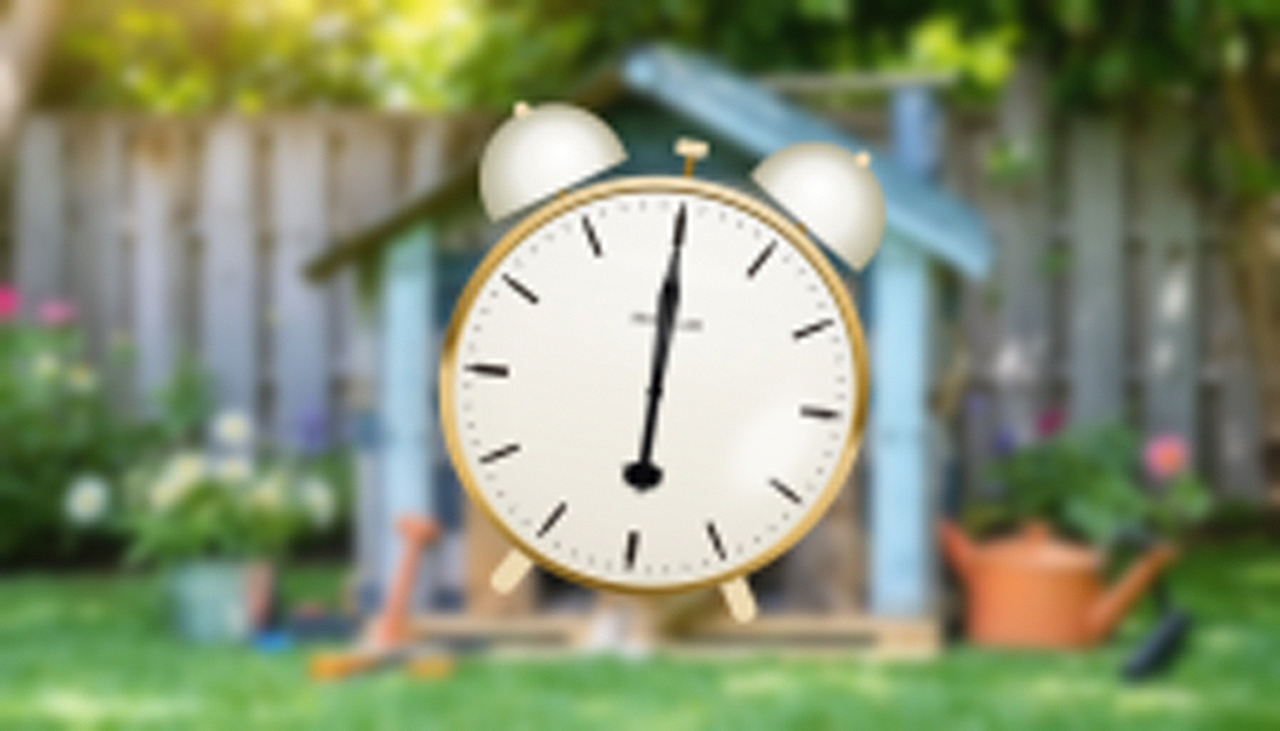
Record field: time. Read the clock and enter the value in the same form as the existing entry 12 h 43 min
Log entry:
6 h 00 min
